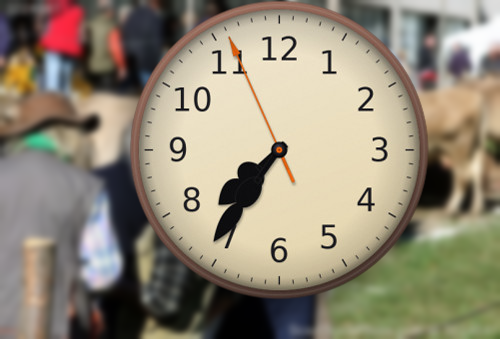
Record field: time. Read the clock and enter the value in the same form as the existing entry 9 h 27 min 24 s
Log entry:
7 h 35 min 56 s
